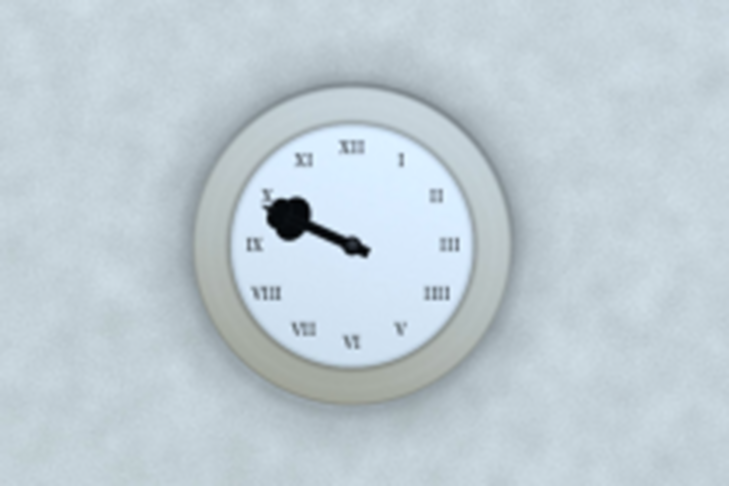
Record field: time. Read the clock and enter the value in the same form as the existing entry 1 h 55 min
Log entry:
9 h 49 min
